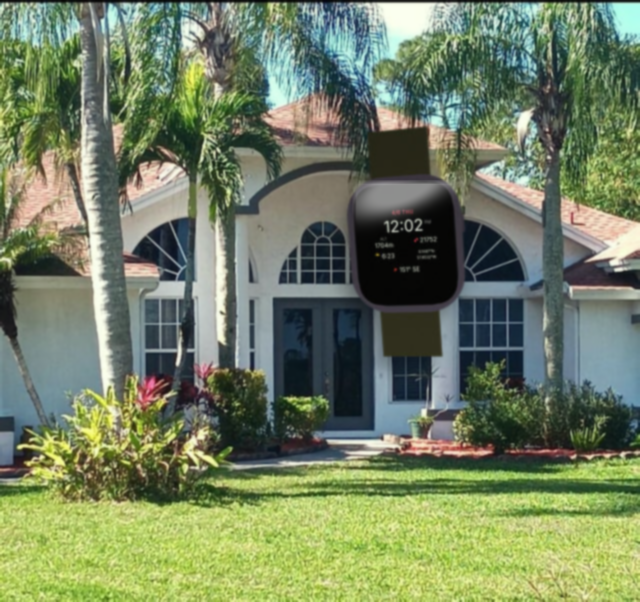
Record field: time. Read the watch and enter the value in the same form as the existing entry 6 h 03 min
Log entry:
12 h 02 min
